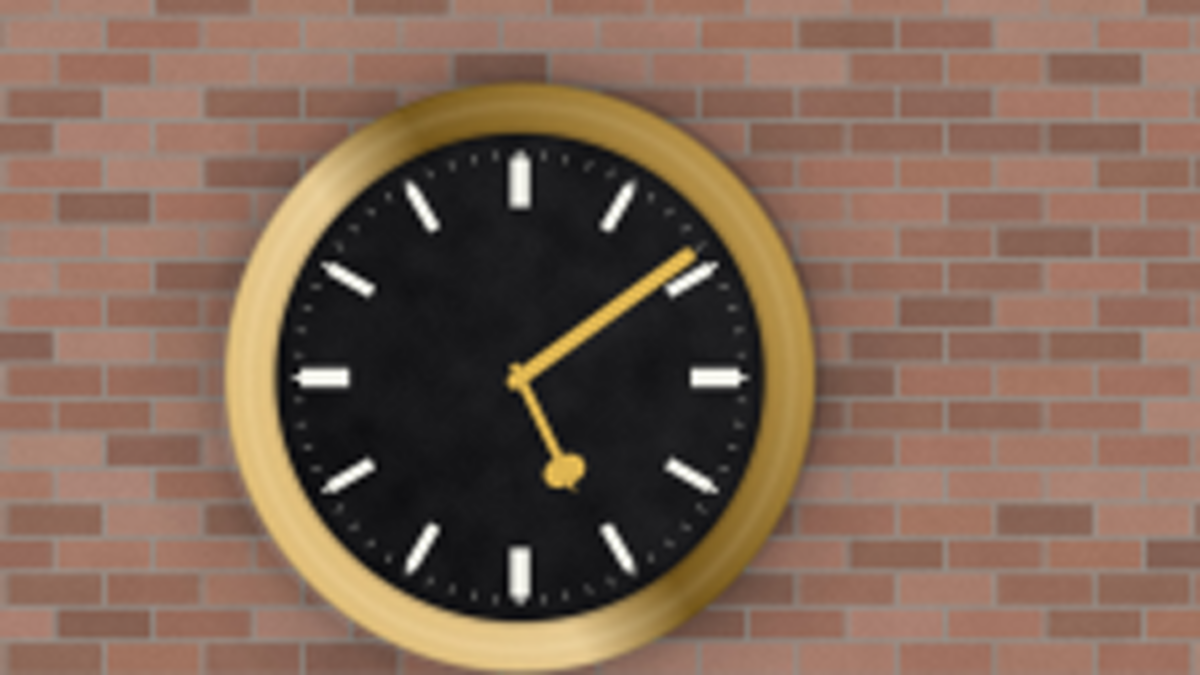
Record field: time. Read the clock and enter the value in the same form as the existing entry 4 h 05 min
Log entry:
5 h 09 min
